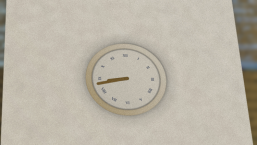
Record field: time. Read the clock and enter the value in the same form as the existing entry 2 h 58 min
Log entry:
8 h 43 min
